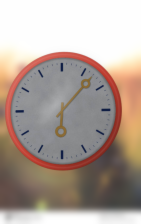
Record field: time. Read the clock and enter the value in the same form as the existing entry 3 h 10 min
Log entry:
6 h 07 min
